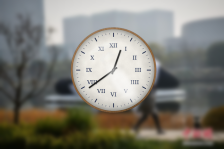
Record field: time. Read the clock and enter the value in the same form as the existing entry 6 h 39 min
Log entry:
12 h 39 min
